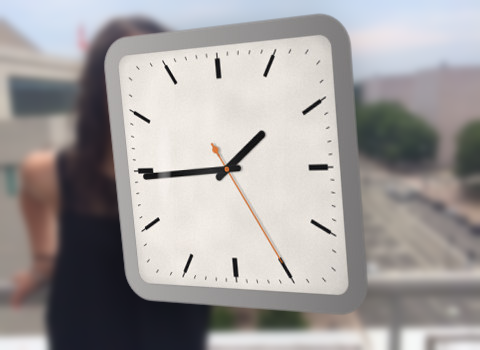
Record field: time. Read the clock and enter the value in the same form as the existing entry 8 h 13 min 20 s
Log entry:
1 h 44 min 25 s
